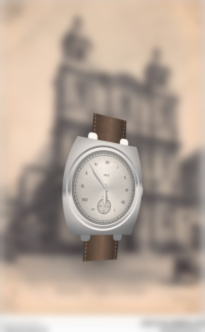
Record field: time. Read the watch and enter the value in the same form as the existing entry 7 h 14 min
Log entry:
5 h 53 min
